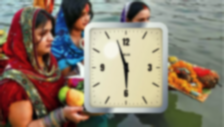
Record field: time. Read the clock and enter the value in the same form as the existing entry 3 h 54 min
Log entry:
5 h 57 min
